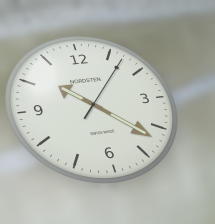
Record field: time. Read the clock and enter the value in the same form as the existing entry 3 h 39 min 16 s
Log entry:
10 h 22 min 07 s
